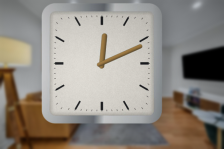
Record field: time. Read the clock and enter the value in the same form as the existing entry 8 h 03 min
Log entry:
12 h 11 min
